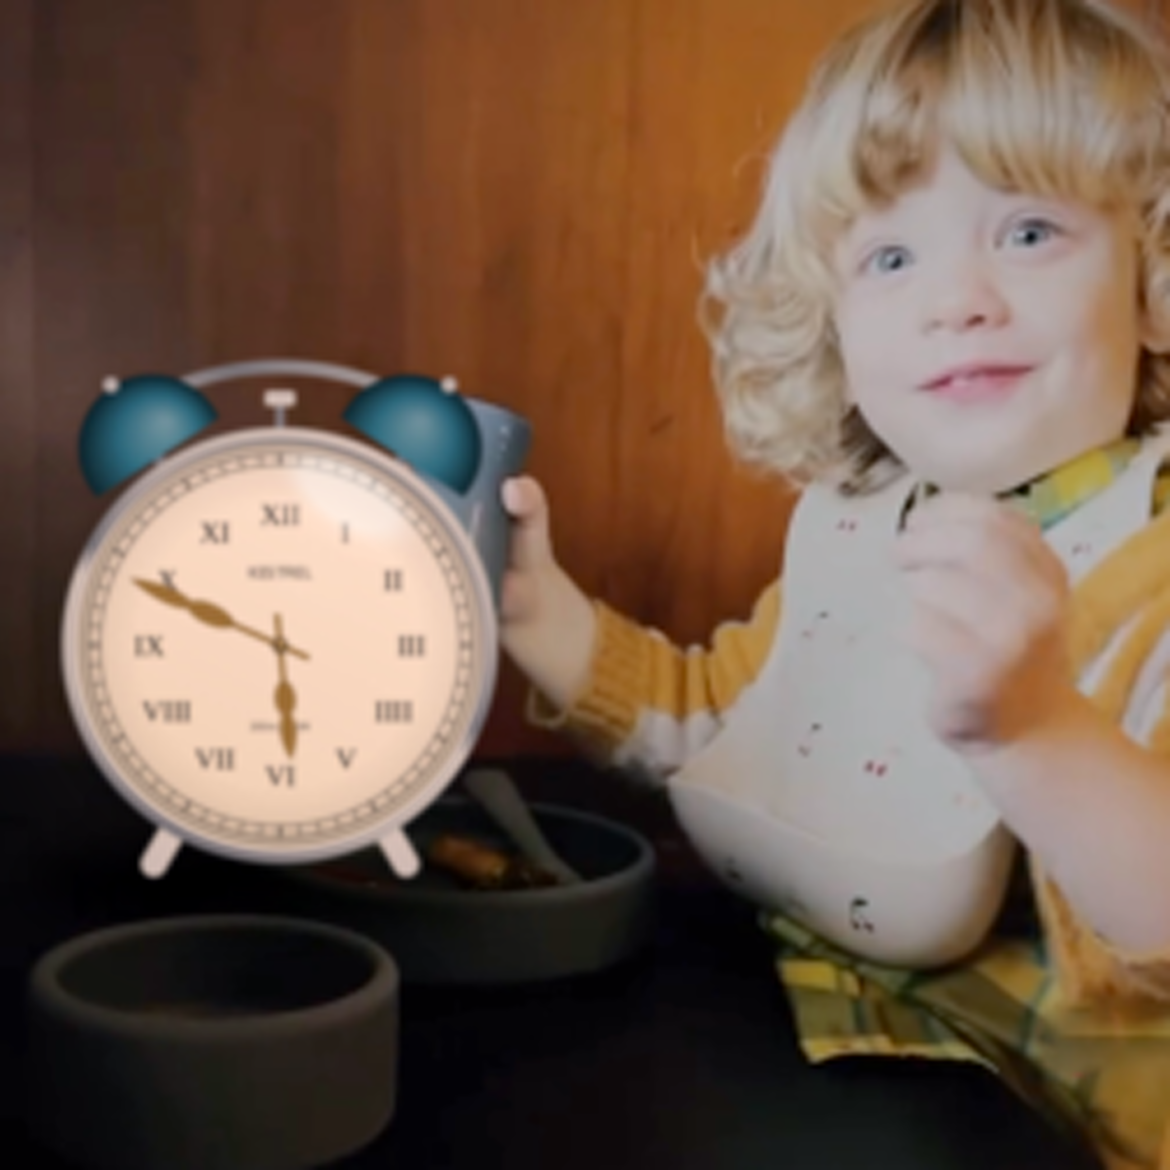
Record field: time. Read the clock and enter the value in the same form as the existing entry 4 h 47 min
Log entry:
5 h 49 min
